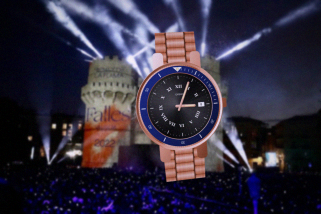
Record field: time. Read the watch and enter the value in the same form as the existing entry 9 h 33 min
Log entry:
3 h 04 min
